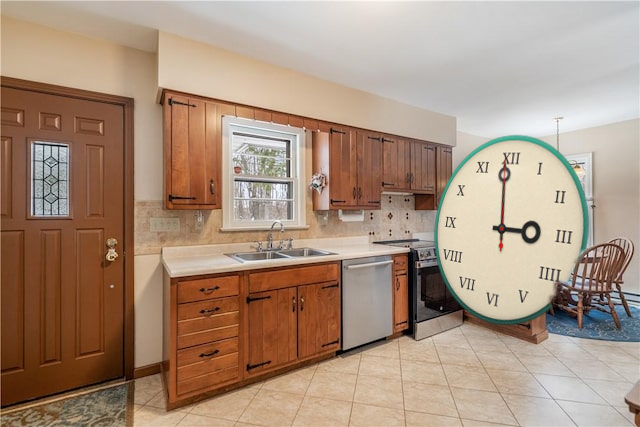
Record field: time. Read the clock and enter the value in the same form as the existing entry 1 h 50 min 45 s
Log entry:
2 h 58 min 59 s
